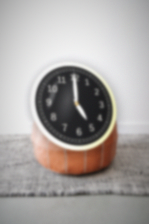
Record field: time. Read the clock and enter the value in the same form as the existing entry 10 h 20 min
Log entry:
5 h 00 min
